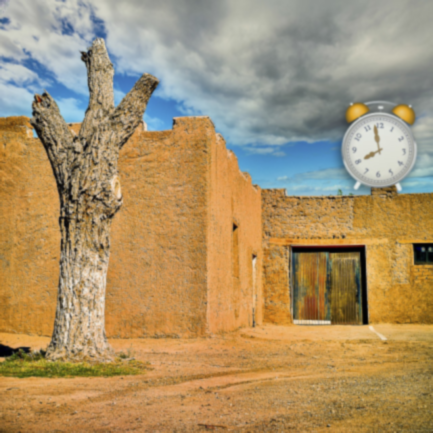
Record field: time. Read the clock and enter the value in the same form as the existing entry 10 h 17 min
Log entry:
7 h 58 min
